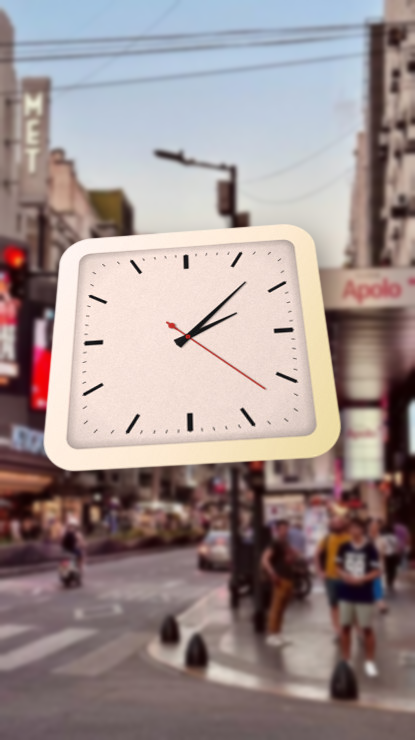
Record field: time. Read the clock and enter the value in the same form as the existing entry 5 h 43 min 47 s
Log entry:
2 h 07 min 22 s
